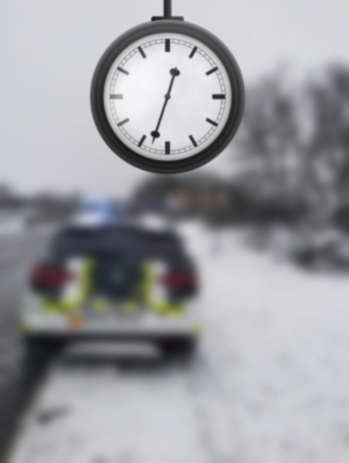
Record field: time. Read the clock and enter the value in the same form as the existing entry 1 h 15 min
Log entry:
12 h 33 min
